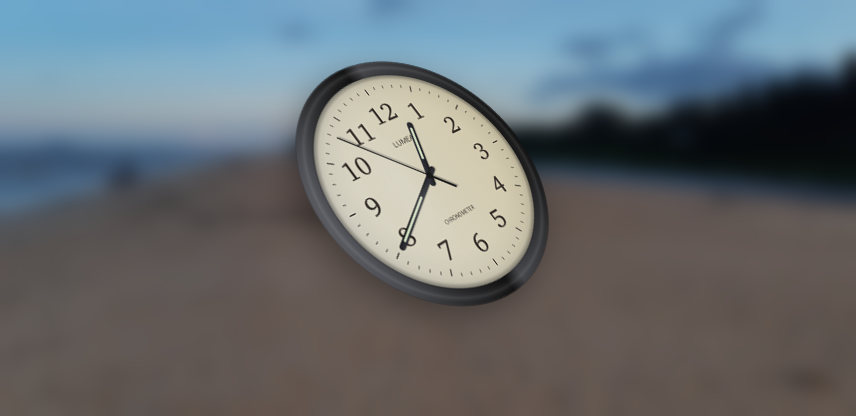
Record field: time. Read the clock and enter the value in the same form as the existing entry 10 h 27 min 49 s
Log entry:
12 h 39 min 53 s
